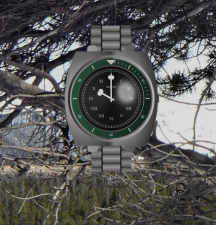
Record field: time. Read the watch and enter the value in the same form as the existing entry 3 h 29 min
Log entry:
10 h 00 min
